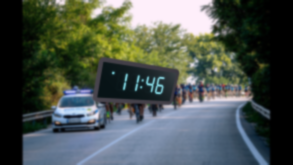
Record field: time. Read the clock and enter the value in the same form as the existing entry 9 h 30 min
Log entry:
11 h 46 min
